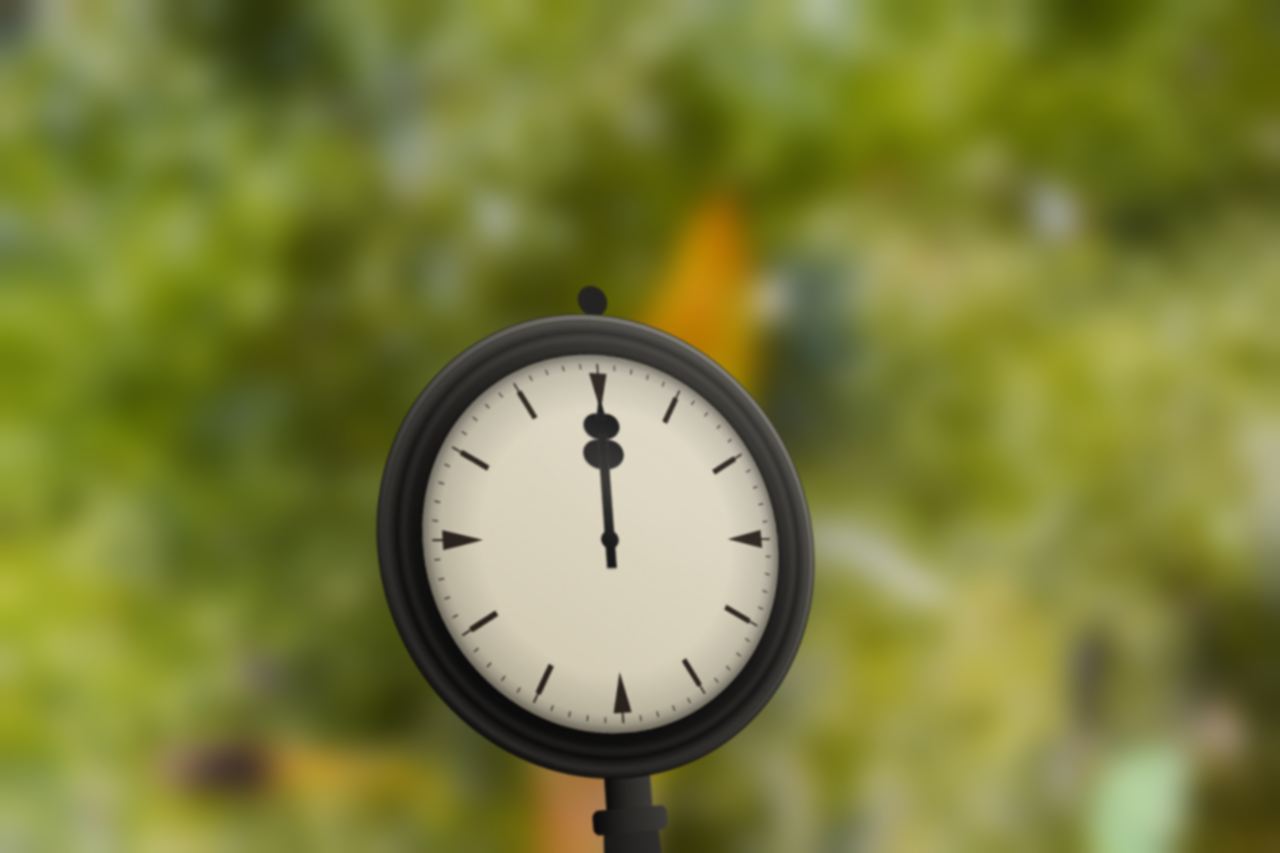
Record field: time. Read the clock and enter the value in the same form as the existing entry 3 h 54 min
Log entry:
12 h 00 min
